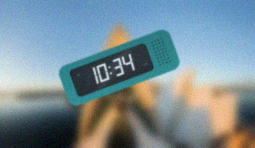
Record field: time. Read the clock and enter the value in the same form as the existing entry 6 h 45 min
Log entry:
10 h 34 min
